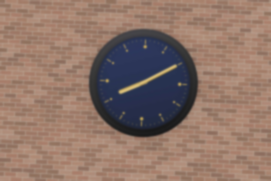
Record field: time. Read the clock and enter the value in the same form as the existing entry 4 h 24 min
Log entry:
8 h 10 min
